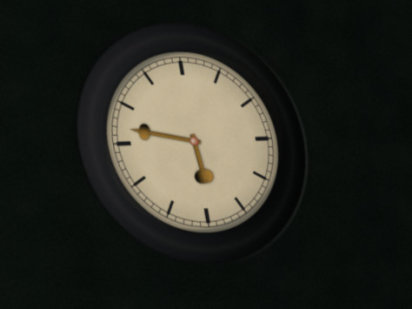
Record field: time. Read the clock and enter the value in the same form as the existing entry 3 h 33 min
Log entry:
5 h 47 min
